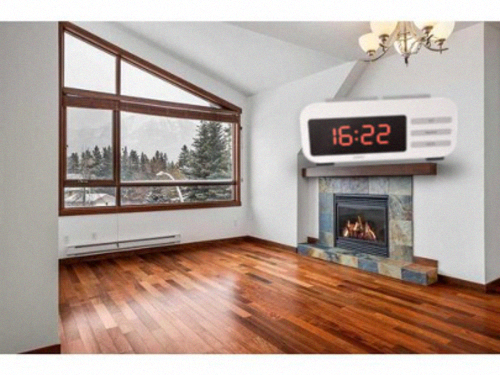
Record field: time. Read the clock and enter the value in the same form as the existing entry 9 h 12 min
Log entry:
16 h 22 min
